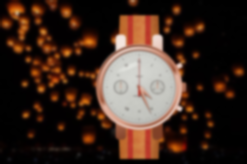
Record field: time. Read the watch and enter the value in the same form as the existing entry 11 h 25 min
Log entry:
4 h 26 min
